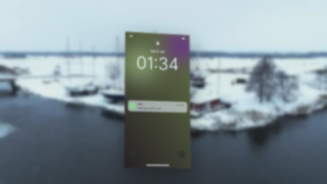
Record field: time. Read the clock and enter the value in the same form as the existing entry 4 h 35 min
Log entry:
1 h 34 min
